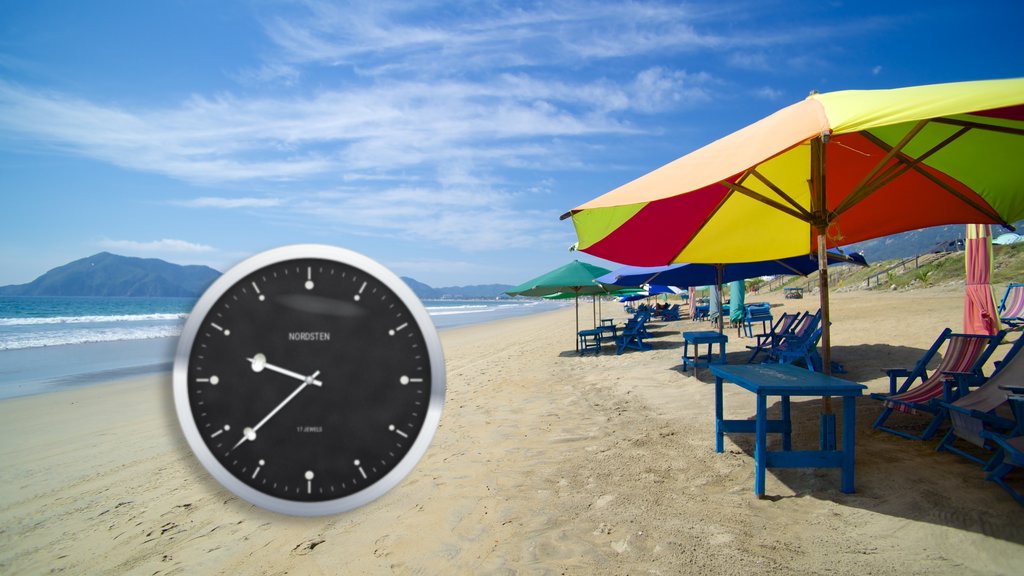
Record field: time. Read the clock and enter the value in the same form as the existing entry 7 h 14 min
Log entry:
9 h 38 min
